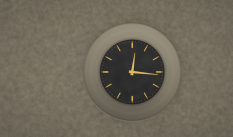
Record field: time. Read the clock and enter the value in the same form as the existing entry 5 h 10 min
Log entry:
12 h 16 min
